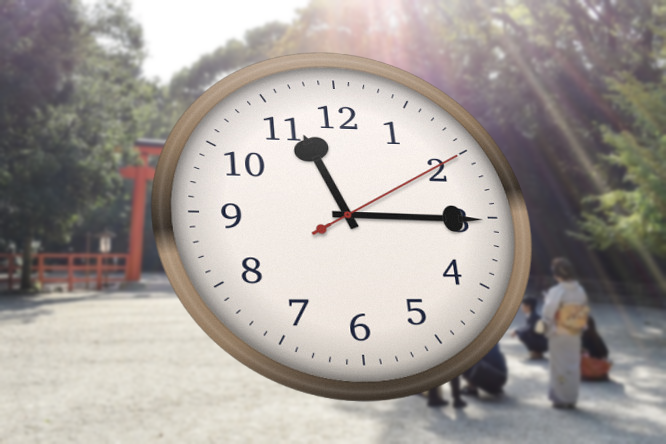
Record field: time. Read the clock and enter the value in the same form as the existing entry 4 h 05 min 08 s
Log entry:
11 h 15 min 10 s
